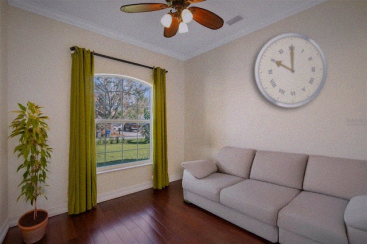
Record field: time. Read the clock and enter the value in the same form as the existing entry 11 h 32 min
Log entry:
10 h 00 min
